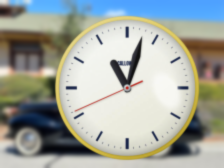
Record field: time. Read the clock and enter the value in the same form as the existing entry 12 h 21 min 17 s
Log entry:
11 h 02 min 41 s
